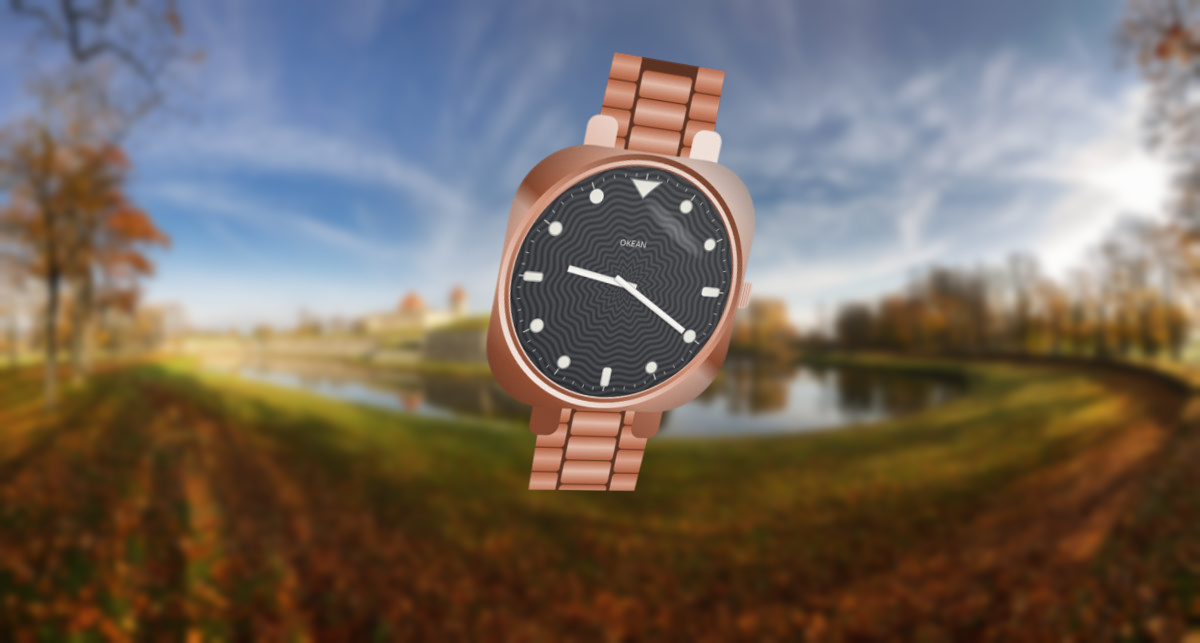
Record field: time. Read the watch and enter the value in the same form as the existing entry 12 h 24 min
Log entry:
9 h 20 min
